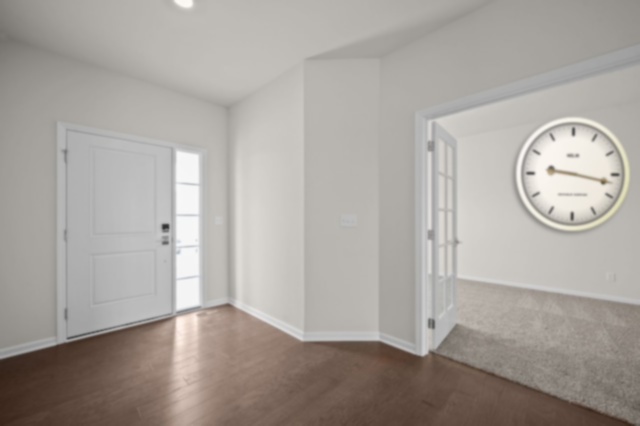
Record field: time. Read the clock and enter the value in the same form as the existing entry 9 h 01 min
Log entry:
9 h 17 min
